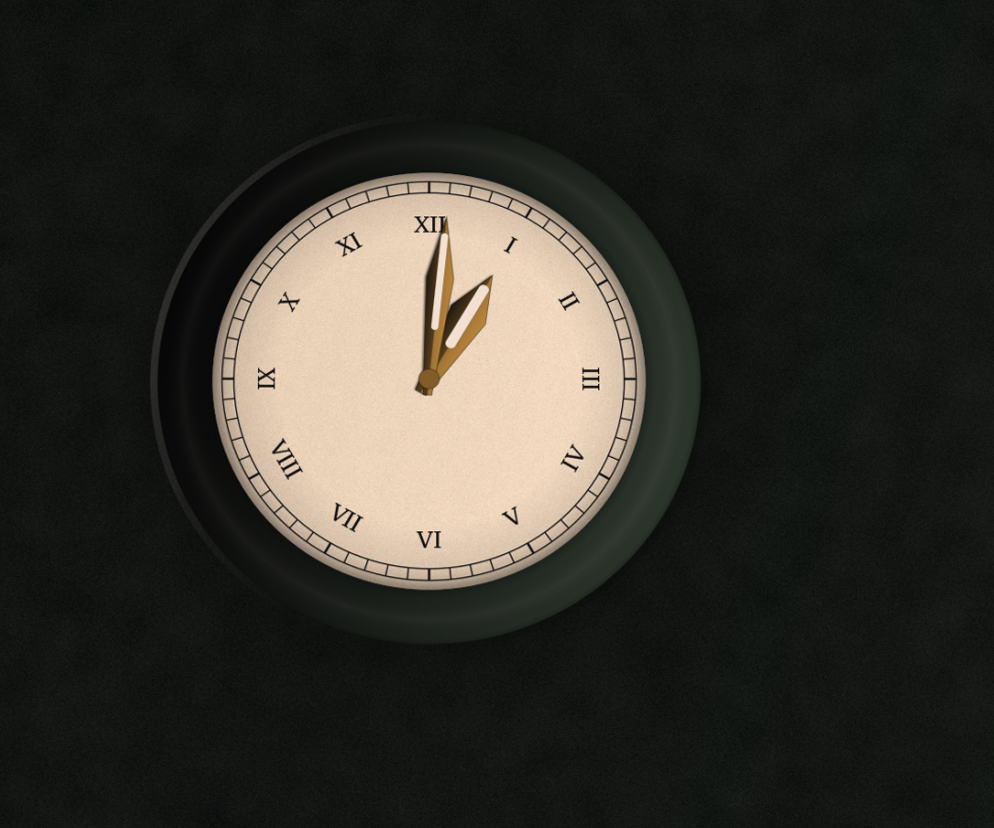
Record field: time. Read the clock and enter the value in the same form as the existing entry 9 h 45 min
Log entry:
1 h 01 min
